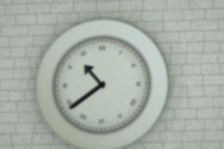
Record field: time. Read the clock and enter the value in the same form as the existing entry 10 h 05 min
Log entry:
10 h 39 min
